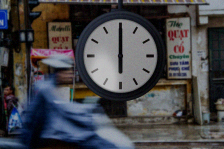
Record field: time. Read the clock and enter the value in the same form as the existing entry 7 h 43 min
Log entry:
6 h 00 min
